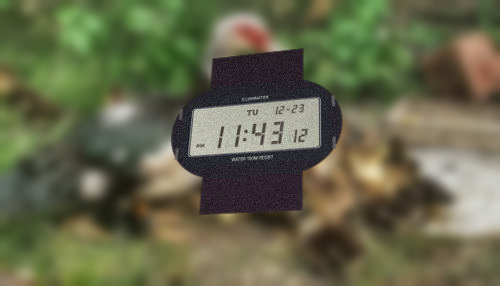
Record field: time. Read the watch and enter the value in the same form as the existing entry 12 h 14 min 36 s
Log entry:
11 h 43 min 12 s
